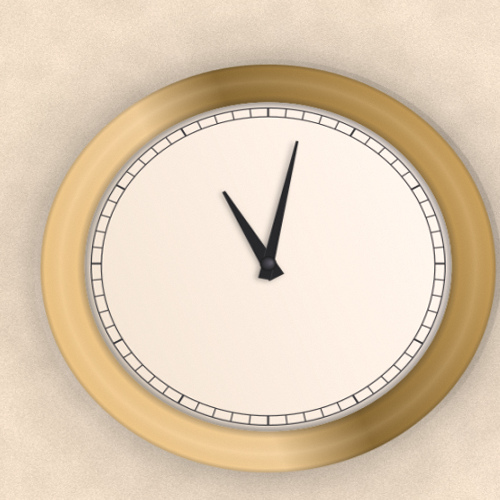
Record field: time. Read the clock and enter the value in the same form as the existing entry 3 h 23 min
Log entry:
11 h 02 min
